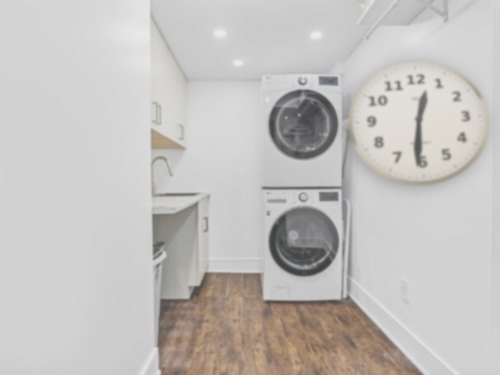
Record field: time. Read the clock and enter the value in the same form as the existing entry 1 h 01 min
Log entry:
12 h 31 min
